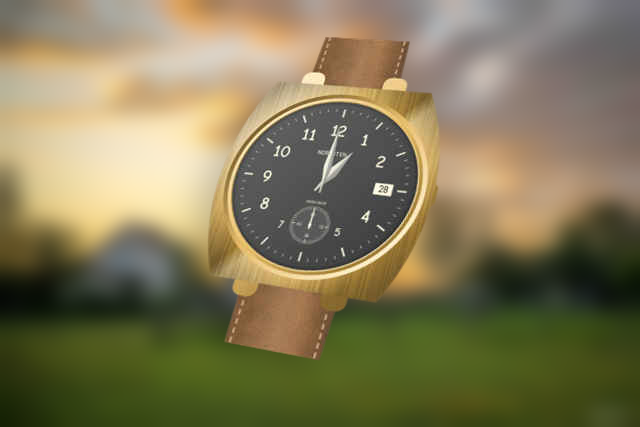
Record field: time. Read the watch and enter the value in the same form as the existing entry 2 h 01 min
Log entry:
1 h 00 min
